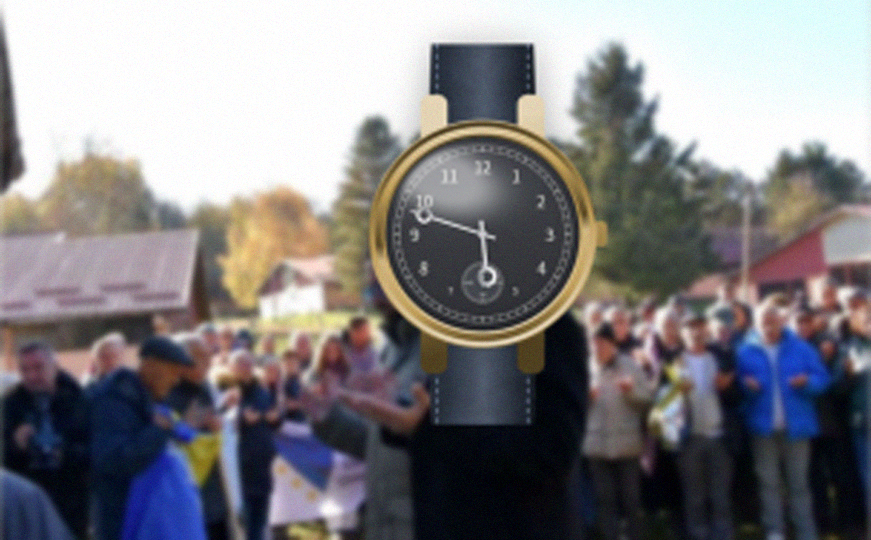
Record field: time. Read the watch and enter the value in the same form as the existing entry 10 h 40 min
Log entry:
5 h 48 min
